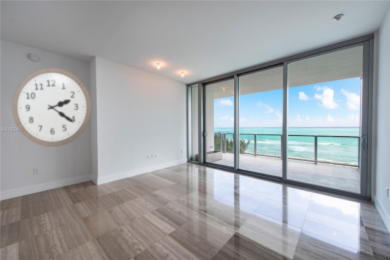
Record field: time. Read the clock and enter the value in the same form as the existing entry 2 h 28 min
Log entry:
2 h 21 min
